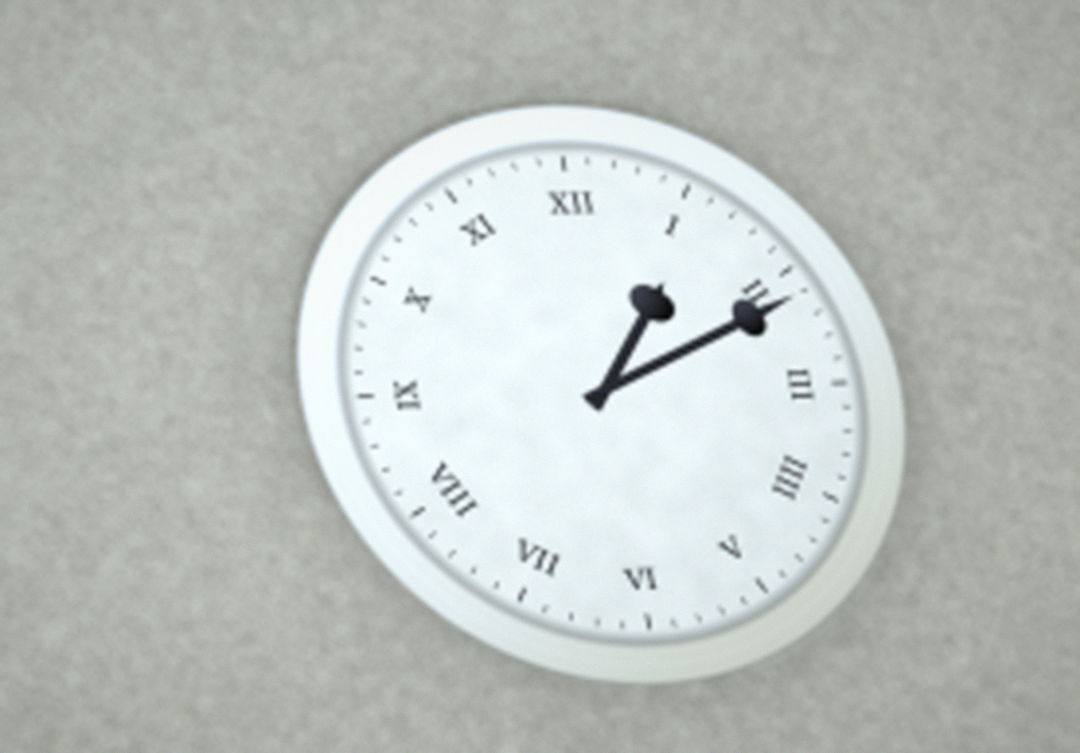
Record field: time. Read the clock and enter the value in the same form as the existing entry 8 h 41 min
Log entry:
1 h 11 min
